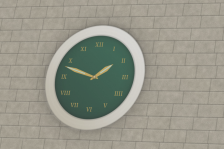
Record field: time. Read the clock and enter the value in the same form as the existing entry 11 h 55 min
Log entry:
1 h 48 min
